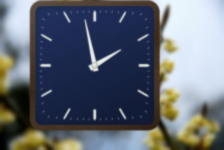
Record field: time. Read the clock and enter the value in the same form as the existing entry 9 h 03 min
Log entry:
1 h 58 min
